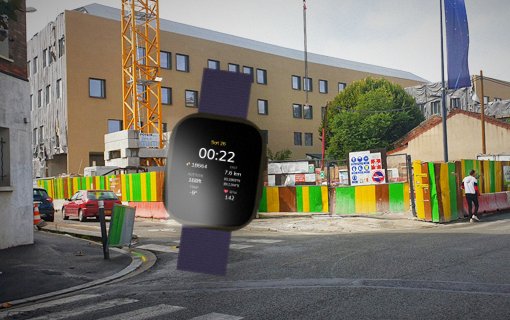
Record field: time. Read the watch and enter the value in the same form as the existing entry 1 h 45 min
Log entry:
0 h 22 min
